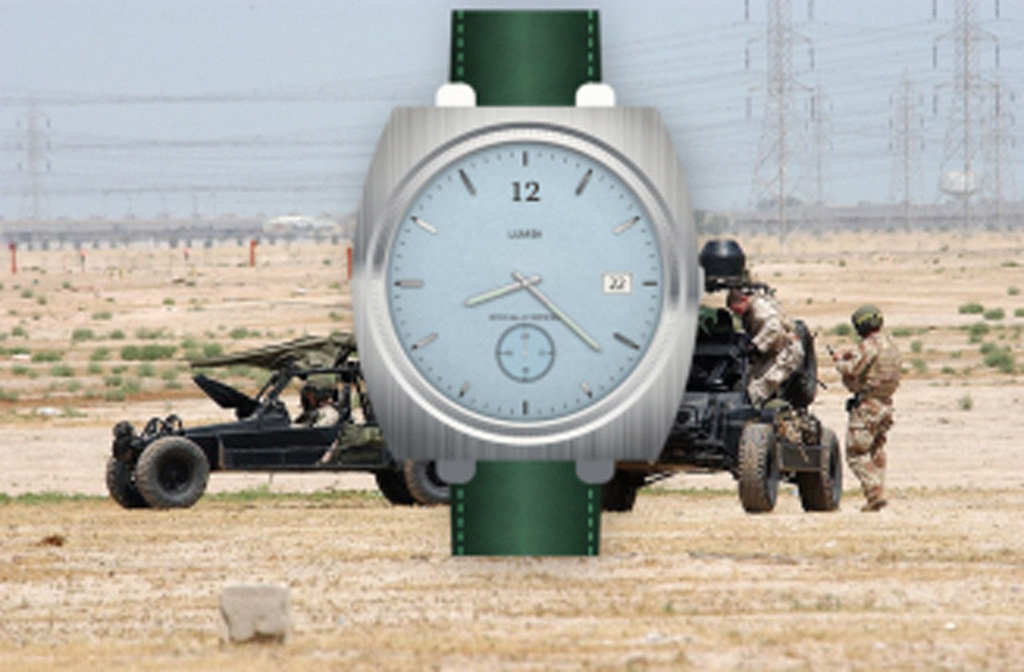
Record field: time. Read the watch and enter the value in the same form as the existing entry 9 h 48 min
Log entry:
8 h 22 min
